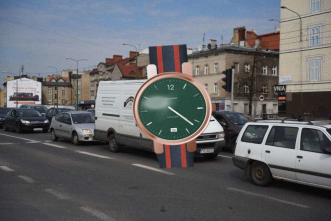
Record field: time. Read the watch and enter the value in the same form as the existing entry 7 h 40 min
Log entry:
4 h 22 min
